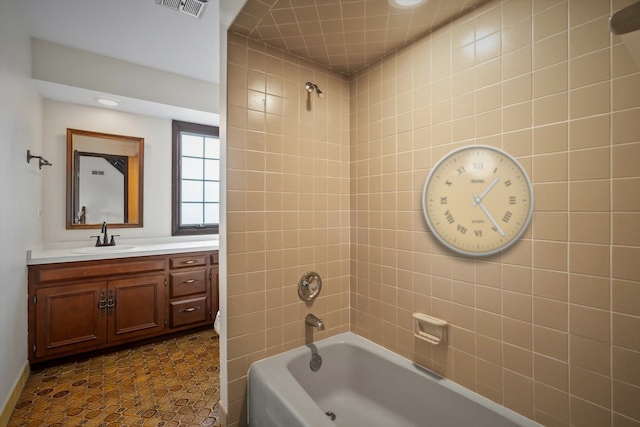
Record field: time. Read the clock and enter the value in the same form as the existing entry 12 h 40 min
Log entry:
1 h 24 min
